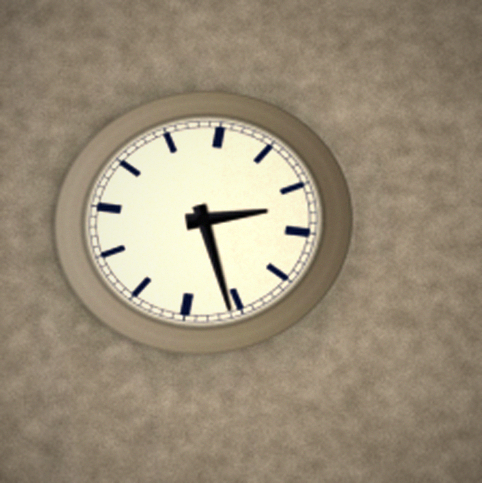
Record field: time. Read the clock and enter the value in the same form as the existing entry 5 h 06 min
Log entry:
2 h 26 min
